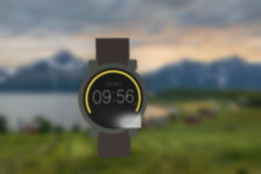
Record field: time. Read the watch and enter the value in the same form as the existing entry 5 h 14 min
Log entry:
9 h 56 min
